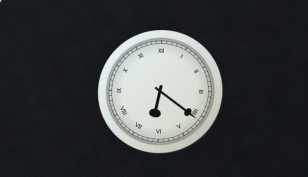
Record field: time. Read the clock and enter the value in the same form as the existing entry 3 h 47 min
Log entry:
6 h 21 min
